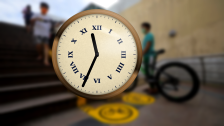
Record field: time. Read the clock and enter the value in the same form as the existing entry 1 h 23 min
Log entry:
11 h 34 min
